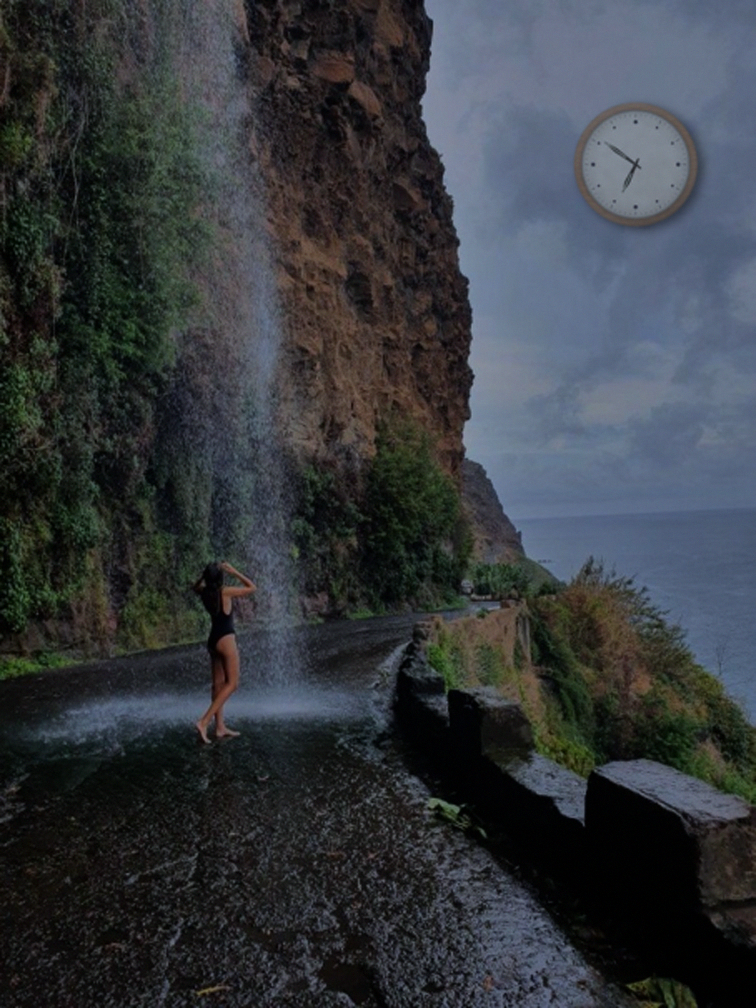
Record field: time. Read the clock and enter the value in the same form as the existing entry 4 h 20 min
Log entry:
6 h 51 min
